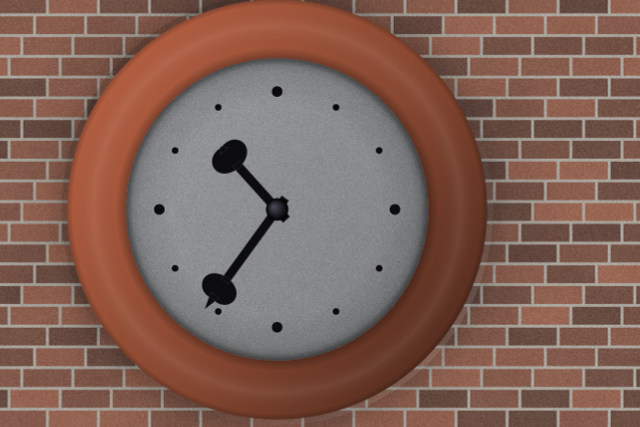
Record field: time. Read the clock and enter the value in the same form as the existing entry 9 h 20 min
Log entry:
10 h 36 min
